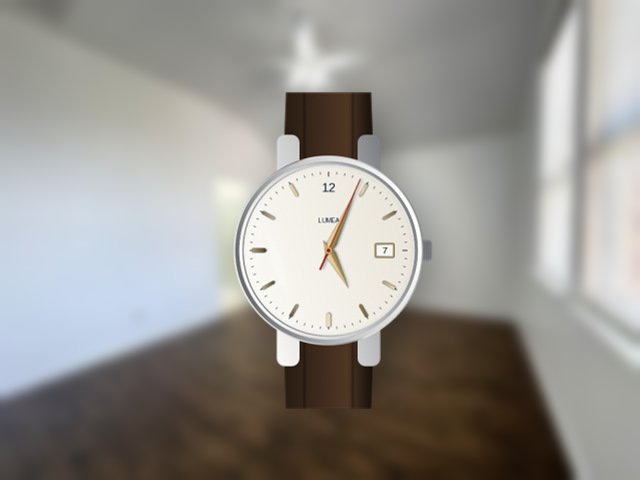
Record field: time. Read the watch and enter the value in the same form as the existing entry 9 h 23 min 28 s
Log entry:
5 h 04 min 04 s
